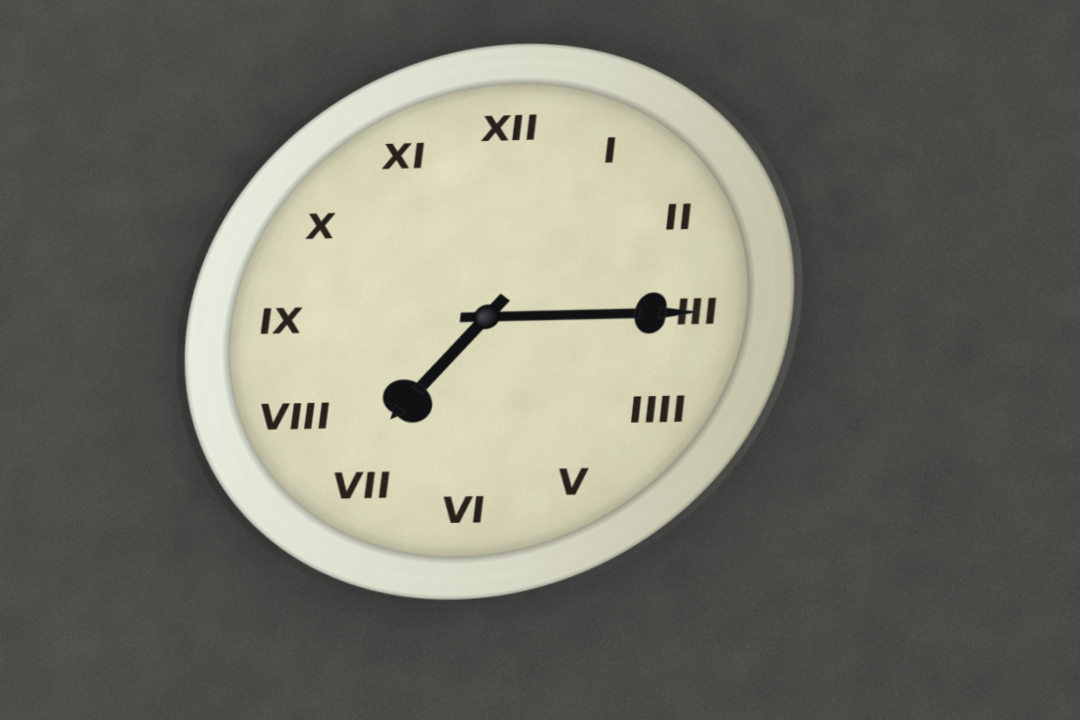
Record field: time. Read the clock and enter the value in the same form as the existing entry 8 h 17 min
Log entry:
7 h 15 min
